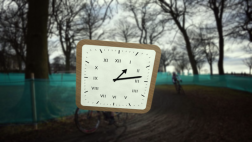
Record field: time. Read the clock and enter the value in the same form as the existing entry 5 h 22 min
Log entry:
1 h 13 min
